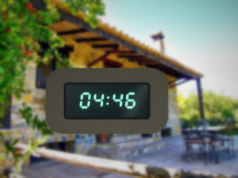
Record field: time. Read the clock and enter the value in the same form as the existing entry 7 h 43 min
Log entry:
4 h 46 min
